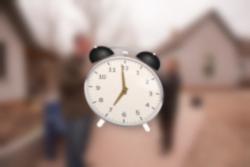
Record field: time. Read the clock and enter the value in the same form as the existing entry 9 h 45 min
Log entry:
6 h 59 min
